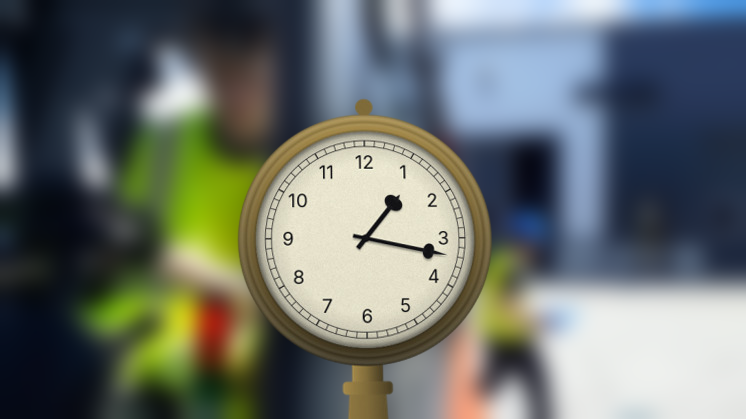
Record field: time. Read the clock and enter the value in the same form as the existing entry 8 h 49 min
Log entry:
1 h 17 min
